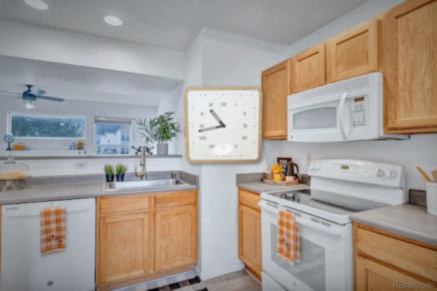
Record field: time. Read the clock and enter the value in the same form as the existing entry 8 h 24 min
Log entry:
10 h 43 min
